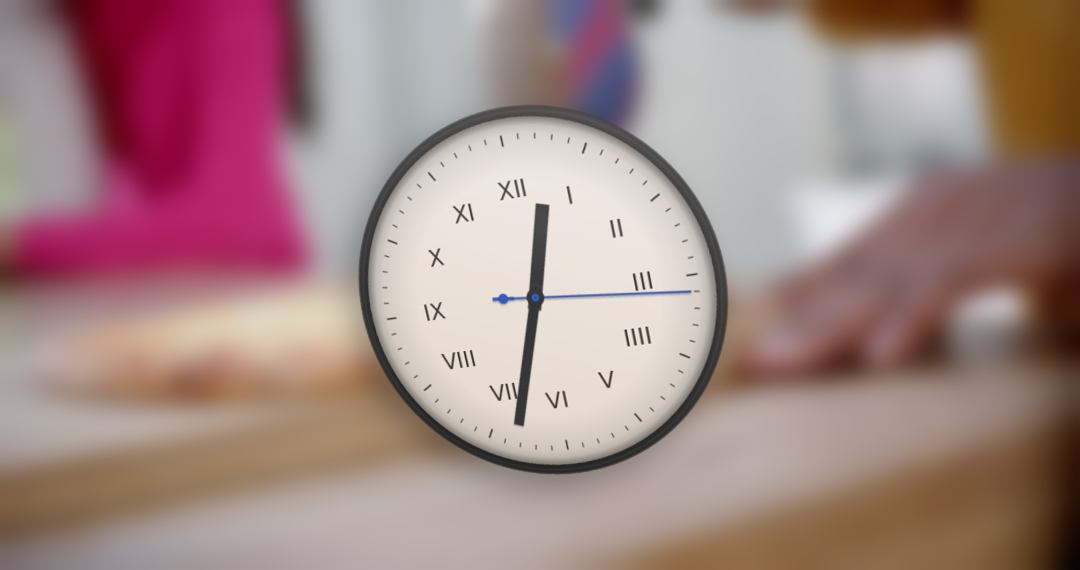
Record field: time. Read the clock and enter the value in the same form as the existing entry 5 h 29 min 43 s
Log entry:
12 h 33 min 16 s
